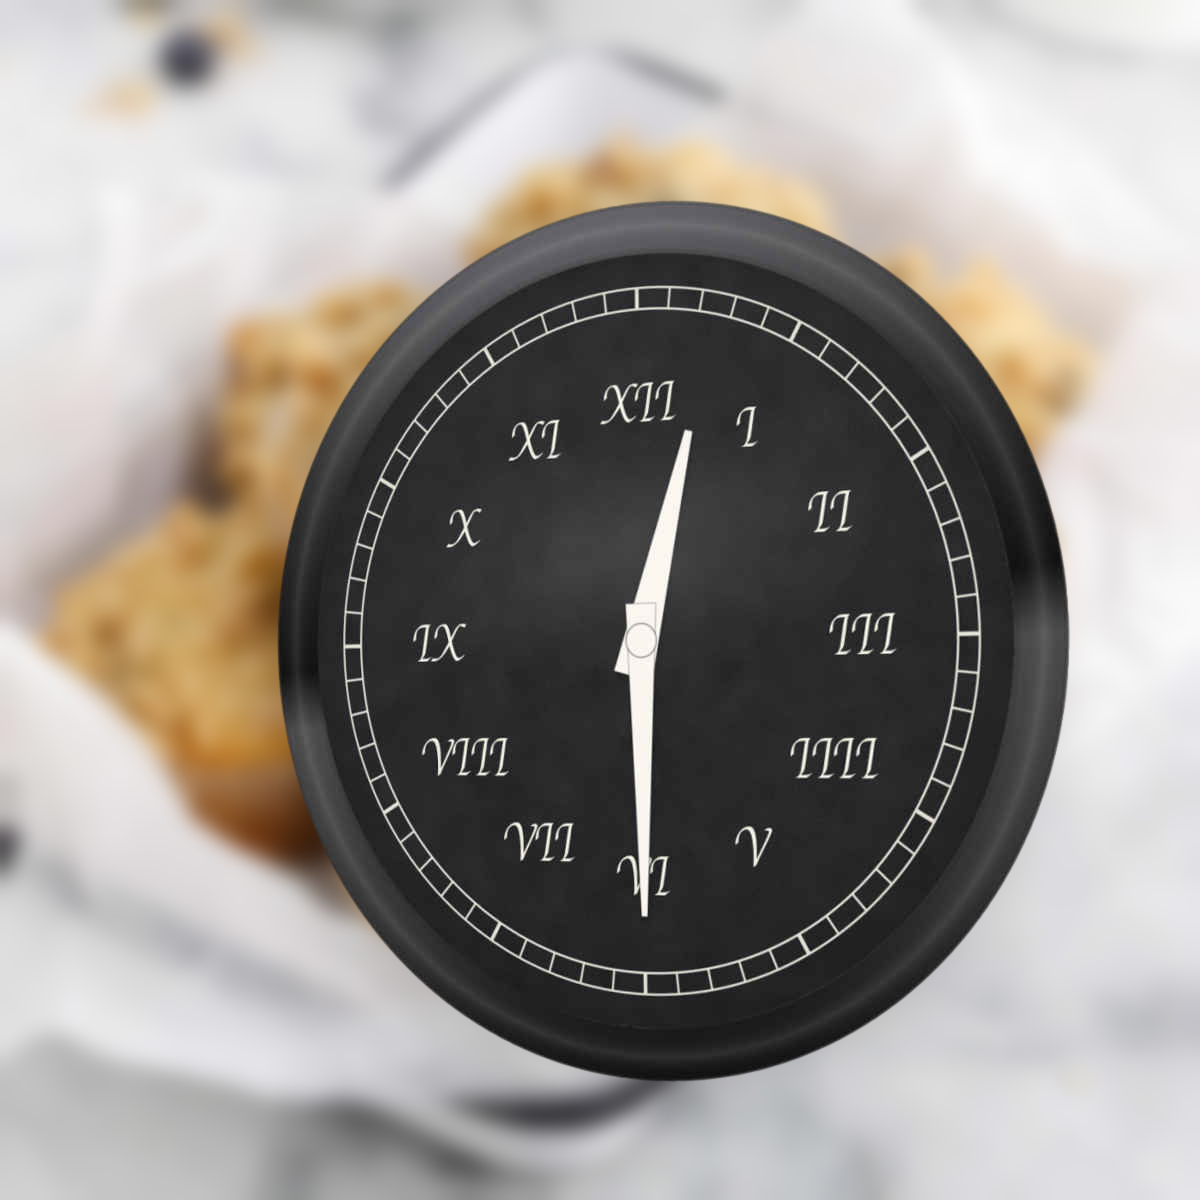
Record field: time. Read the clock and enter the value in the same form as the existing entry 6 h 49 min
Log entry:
12 h 30 min
